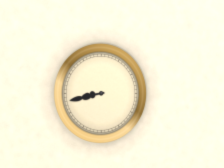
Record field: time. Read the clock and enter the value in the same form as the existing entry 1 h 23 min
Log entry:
8 h 43 min
